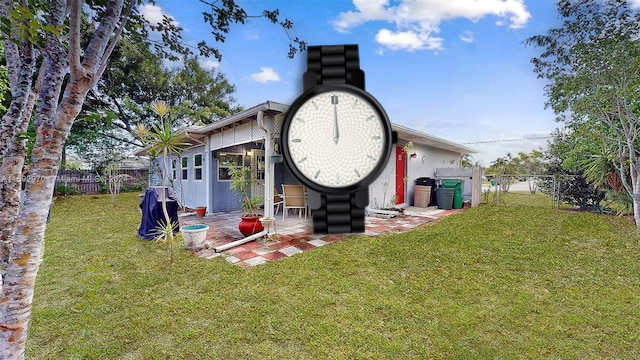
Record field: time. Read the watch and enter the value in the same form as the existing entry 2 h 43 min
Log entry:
12 h 00 min
